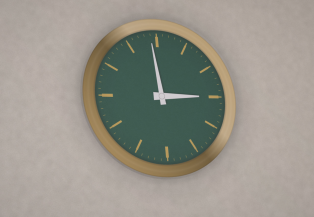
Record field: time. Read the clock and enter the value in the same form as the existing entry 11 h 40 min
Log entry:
2 h 59 min
